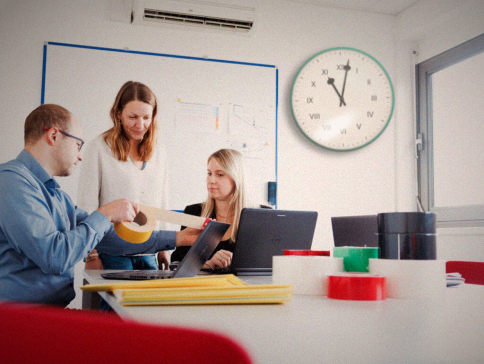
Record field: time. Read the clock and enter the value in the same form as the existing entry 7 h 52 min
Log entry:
11 h 02 min
